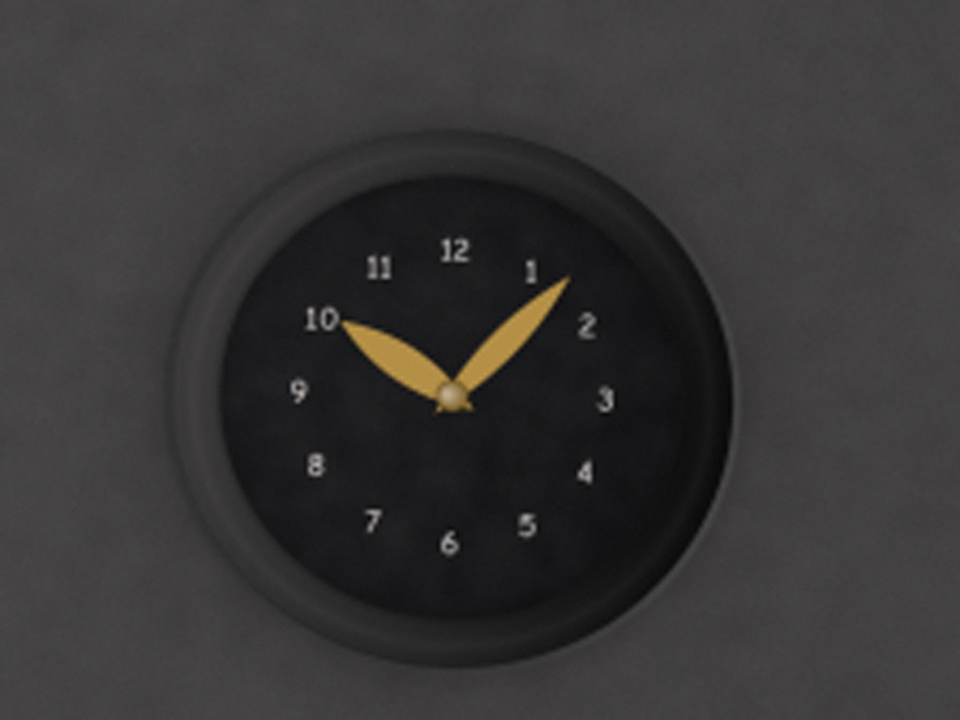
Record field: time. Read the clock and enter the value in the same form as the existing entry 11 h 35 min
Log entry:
10 h 07 min
